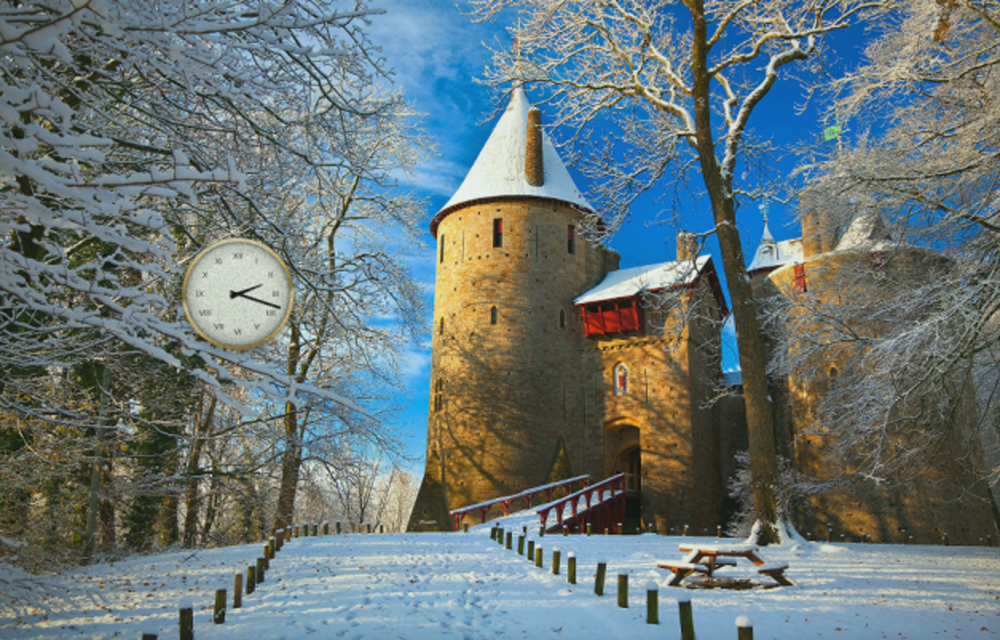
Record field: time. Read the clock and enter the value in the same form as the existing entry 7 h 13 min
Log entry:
2 h 18 min
